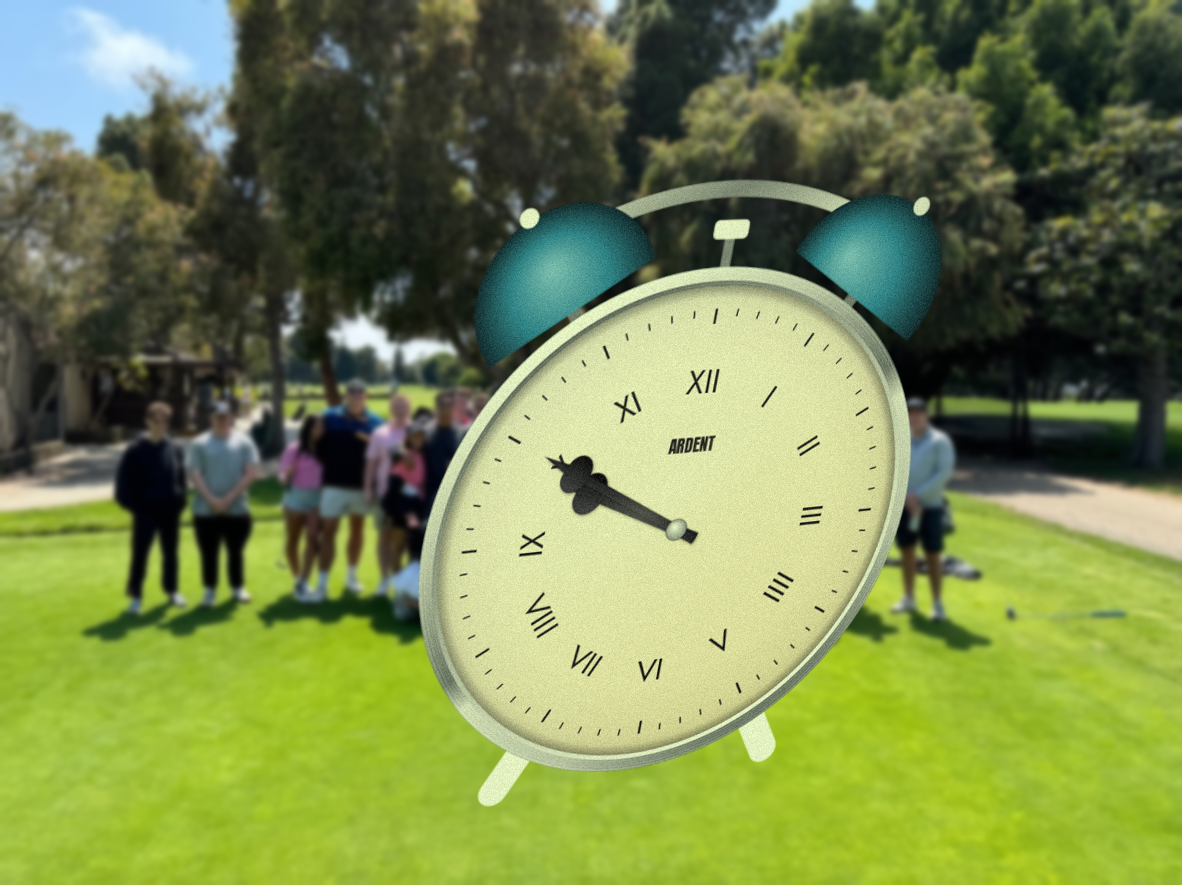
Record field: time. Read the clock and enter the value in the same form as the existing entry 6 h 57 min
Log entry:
9 h 50 min
